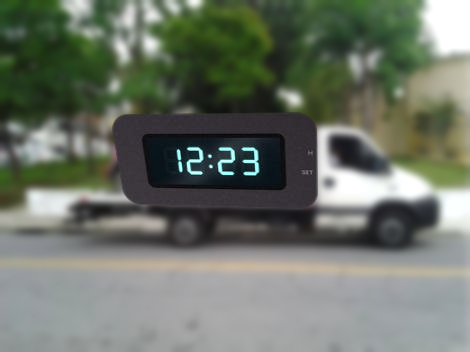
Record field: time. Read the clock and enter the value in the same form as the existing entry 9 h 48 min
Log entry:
12 h 23 min
